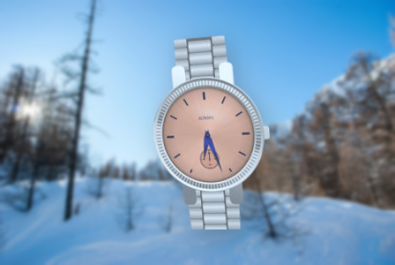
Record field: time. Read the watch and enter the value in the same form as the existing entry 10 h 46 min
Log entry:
6 h 27 min
